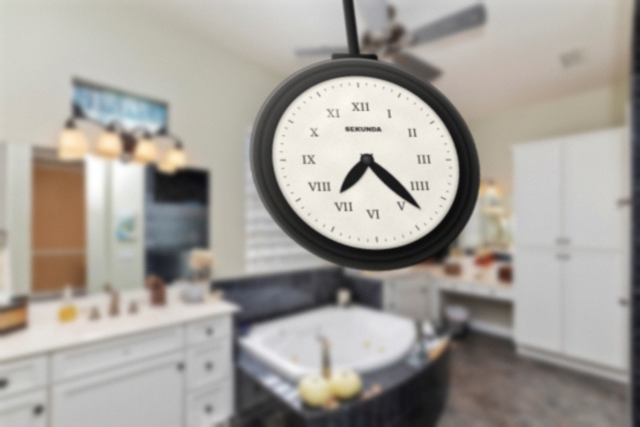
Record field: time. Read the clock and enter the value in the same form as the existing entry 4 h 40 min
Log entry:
7 h 23 min
